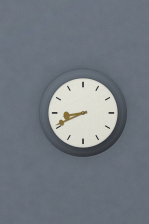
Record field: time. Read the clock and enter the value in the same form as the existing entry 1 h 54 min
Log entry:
8 h 41 min
